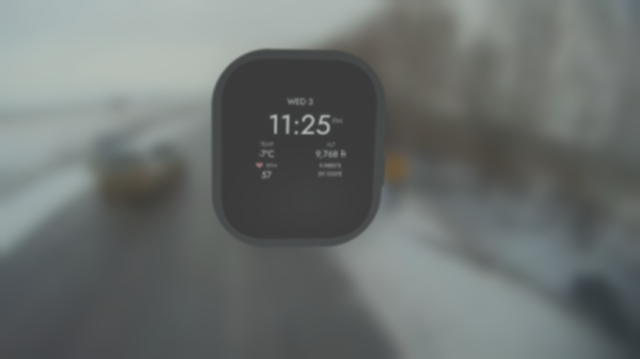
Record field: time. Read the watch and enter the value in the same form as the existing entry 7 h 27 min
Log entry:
11 h 25 min
